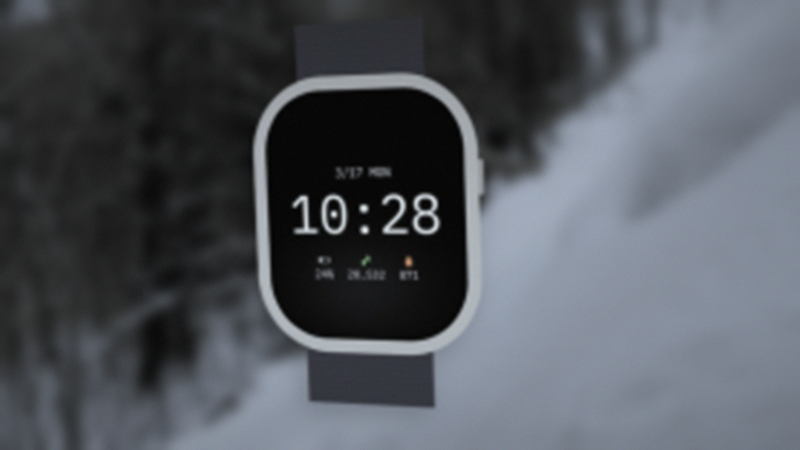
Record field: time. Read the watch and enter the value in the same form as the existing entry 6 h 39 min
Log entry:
10 h 28 min
